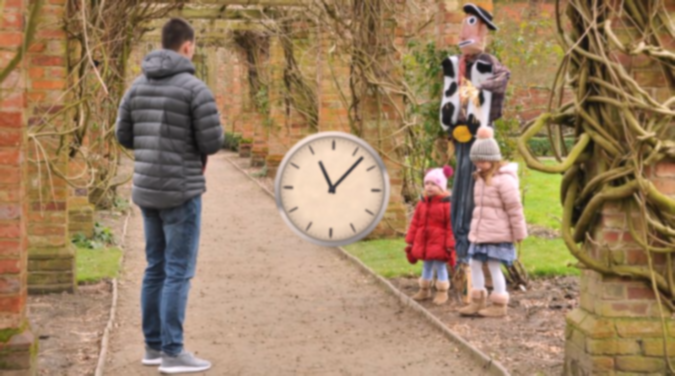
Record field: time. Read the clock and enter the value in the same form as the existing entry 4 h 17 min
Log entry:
11 h 07 min
